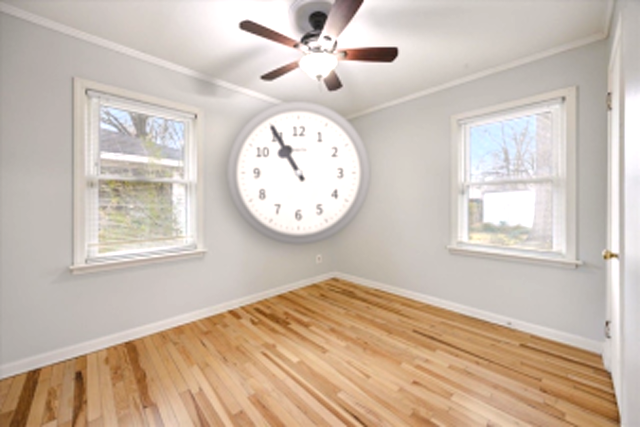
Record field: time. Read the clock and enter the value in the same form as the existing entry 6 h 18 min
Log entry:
10 h 55 min
